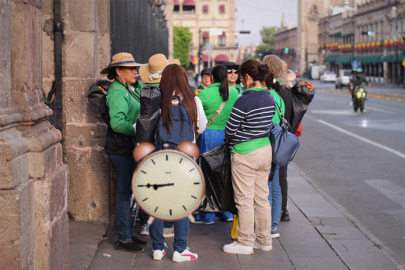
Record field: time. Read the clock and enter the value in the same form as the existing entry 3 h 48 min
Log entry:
8 h 45 min
